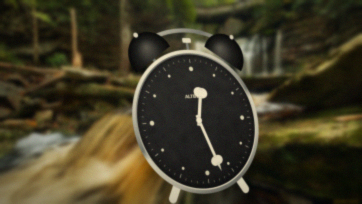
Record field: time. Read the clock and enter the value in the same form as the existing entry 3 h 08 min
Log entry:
12 h 27 min
